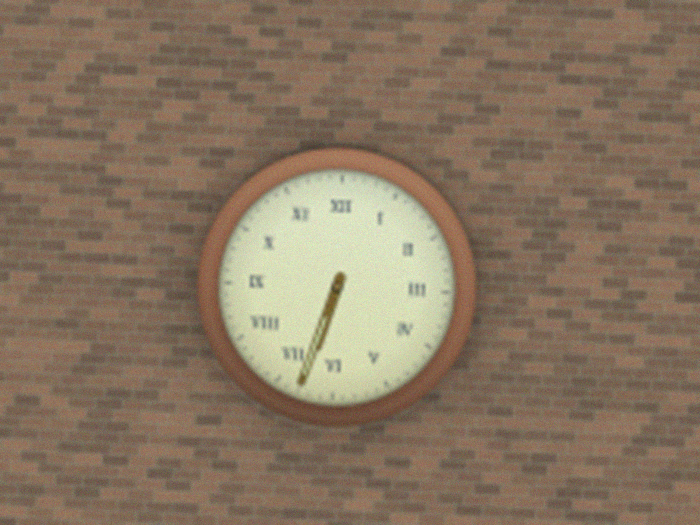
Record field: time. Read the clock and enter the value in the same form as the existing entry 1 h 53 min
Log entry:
6 h 33 min
